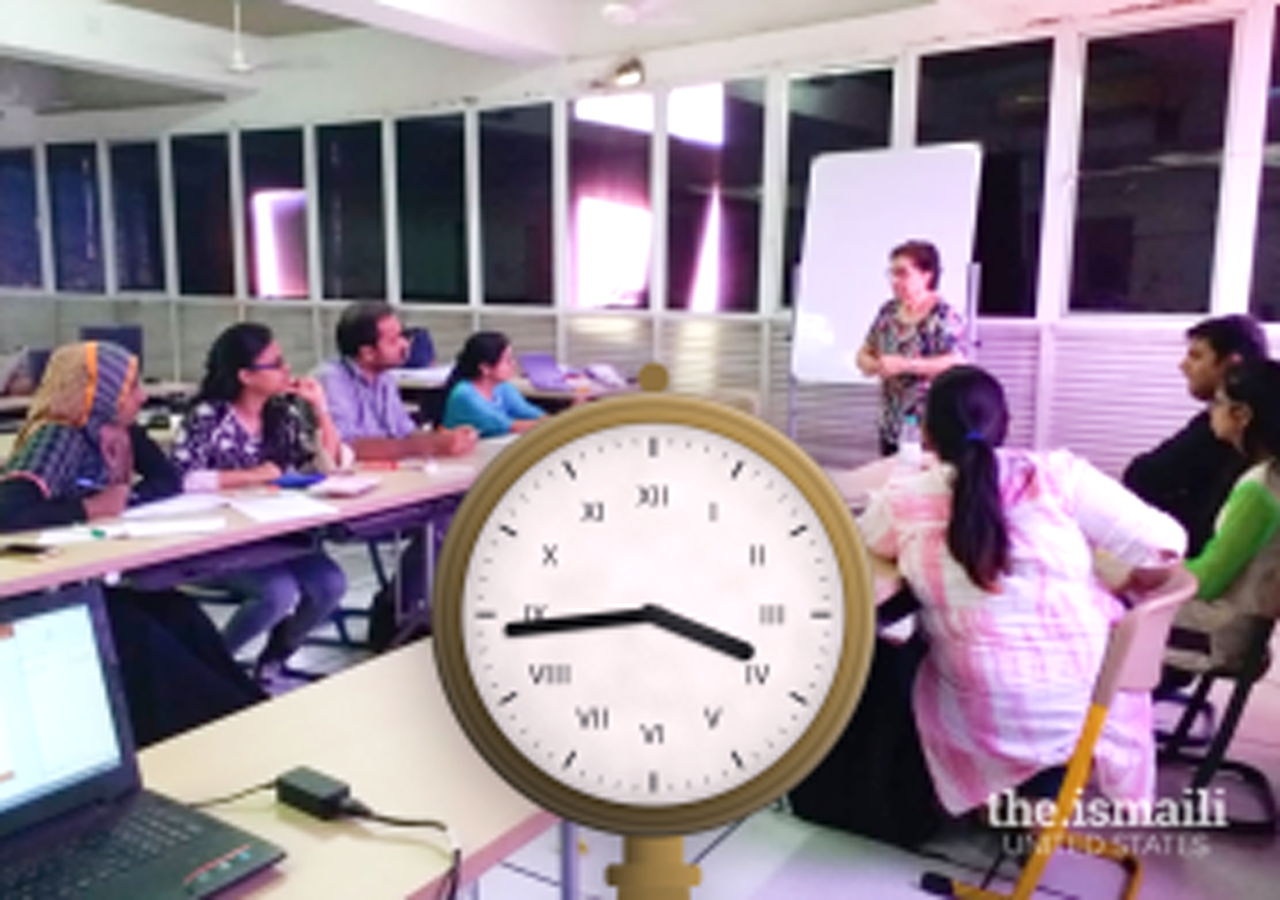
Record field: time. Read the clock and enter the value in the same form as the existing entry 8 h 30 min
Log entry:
3 h 44 min
